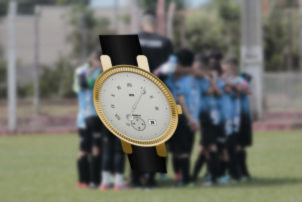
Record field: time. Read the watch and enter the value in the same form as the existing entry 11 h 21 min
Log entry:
7 h 06 min
